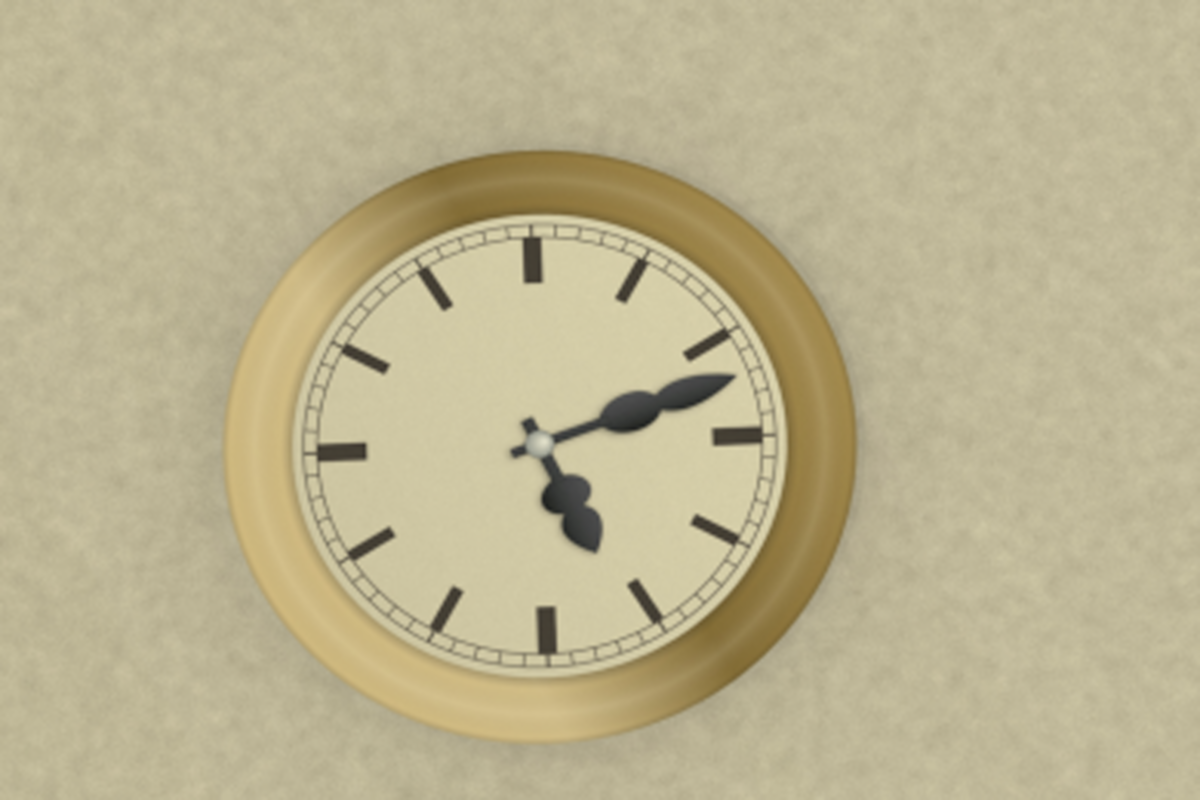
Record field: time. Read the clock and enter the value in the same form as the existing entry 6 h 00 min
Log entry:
5 h 12 min
